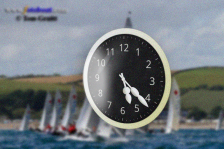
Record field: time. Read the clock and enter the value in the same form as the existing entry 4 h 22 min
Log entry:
5 h 22 min
